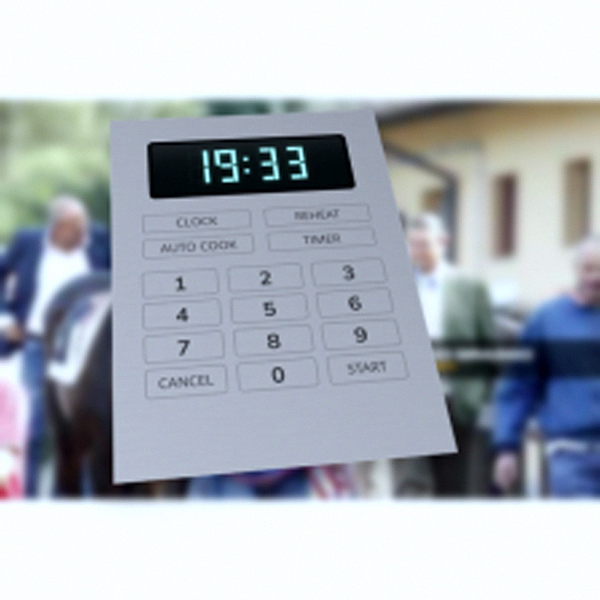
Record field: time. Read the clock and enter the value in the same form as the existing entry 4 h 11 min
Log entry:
19 h 33 min
